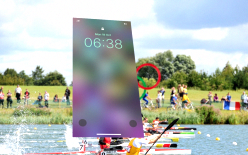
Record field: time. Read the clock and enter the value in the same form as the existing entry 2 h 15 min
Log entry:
6 h 38 min
